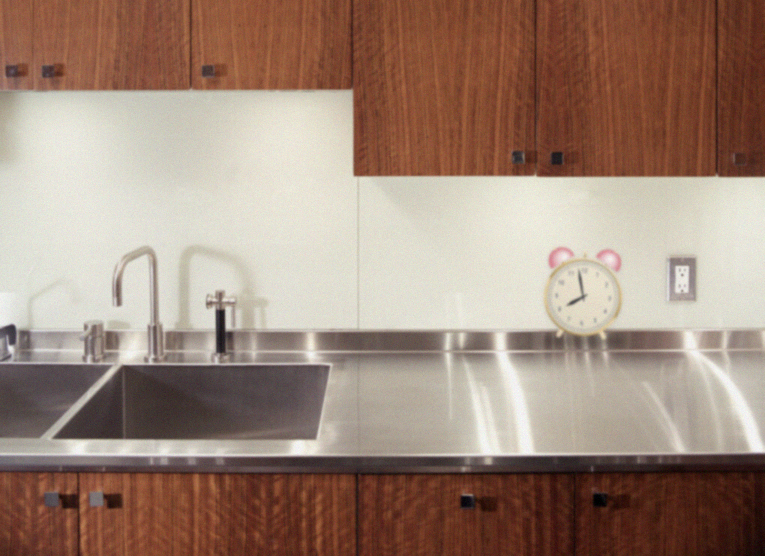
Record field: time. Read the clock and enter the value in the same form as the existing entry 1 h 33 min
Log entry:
7 h 58 min
